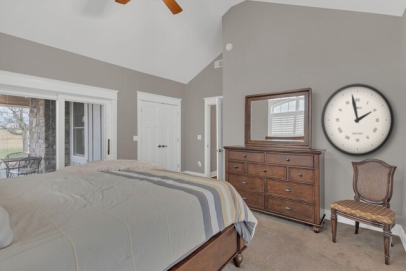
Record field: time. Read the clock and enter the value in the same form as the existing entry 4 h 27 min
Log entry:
1 h 58 min
